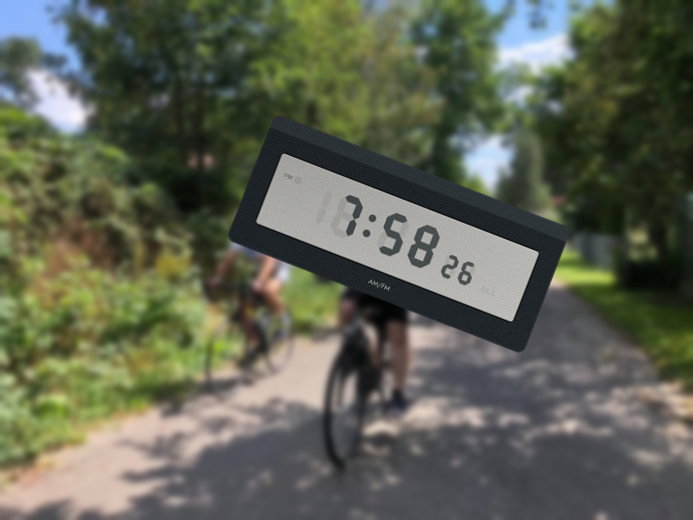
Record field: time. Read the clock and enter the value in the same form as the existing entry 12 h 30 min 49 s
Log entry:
7 h 58 min 26 s
